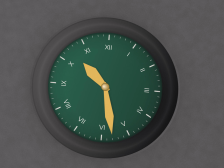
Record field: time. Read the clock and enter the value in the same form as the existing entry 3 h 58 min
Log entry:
10 h 28 min
